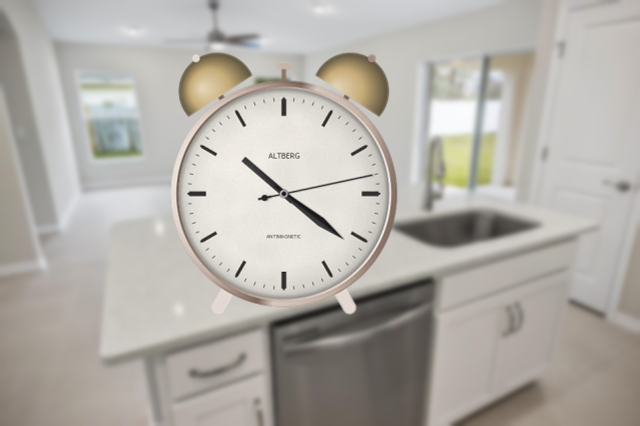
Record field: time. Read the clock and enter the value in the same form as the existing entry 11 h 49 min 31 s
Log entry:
10 h 21 min 13 s
